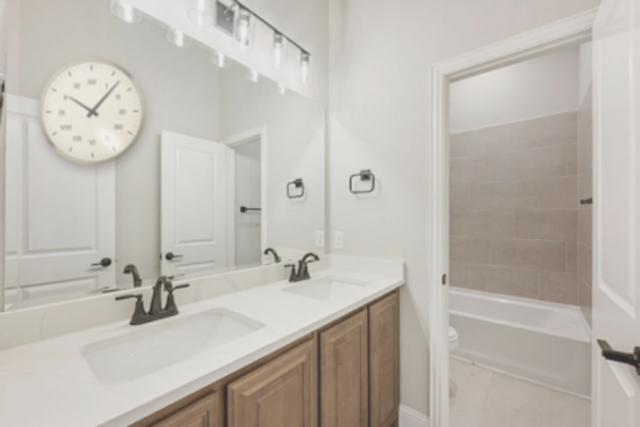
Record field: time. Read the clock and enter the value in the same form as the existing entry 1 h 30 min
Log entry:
10 h 07 min
